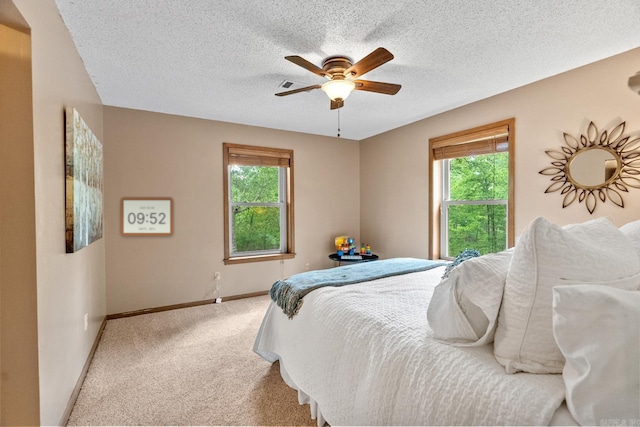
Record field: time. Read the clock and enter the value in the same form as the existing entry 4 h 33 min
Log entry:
9 h 52 min
